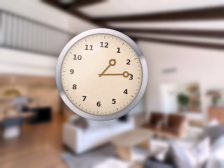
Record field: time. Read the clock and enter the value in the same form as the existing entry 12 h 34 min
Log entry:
1 h 14 min
